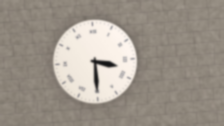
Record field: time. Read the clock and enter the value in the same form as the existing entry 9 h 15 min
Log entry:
3 h 30 min
